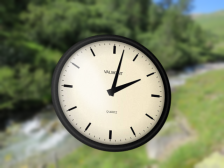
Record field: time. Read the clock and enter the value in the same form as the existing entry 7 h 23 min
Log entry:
2 h 02 min
